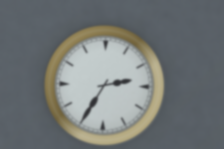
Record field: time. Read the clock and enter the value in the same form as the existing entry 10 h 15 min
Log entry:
2 h 35 min
